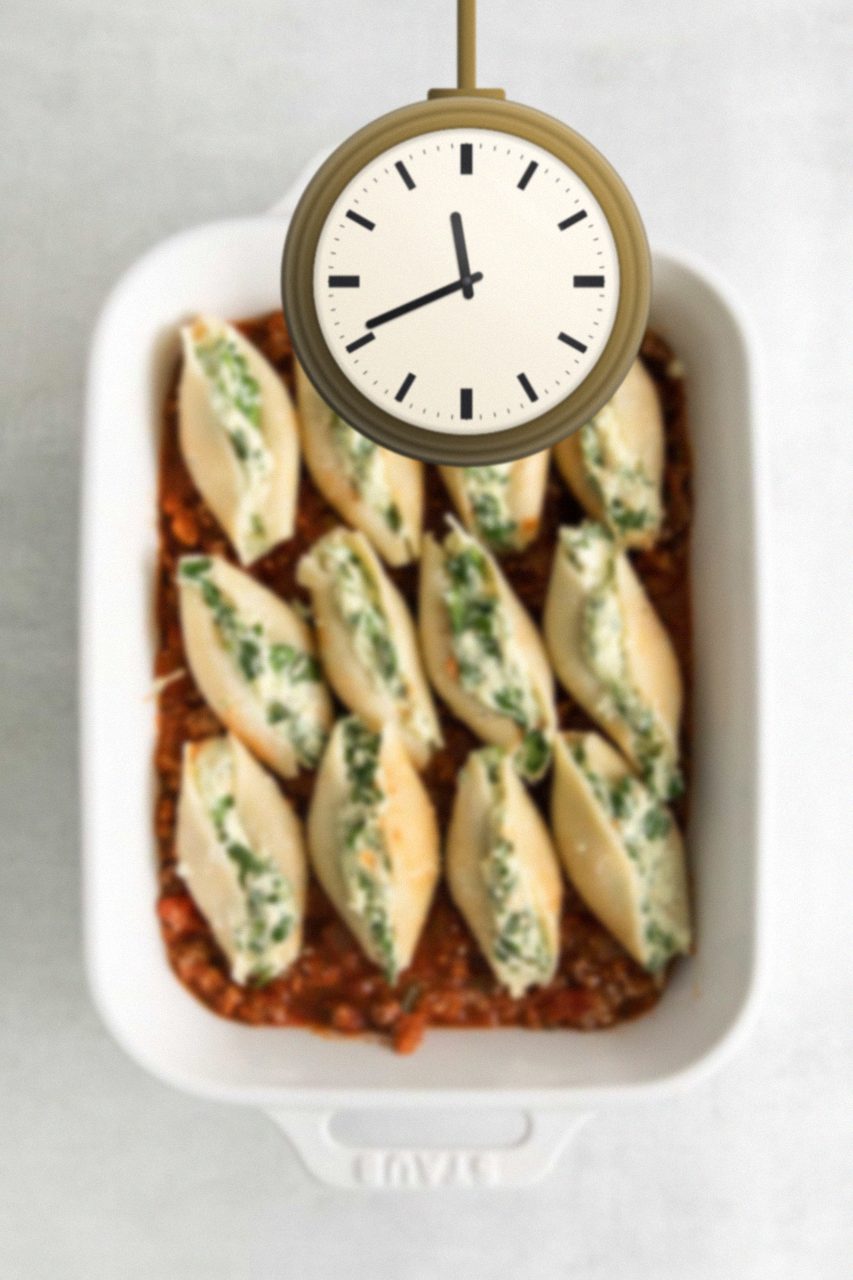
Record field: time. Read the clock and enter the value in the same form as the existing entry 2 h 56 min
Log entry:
11 h 41 min
